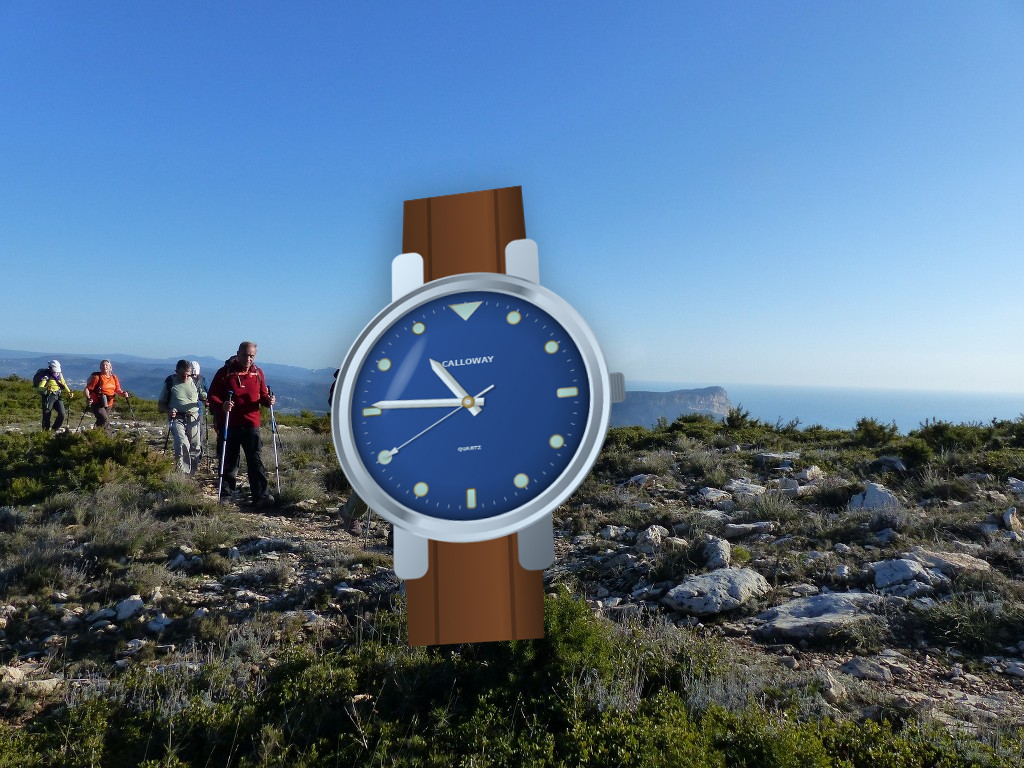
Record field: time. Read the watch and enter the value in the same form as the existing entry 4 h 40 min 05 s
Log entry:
10 h 45 min 40 s
